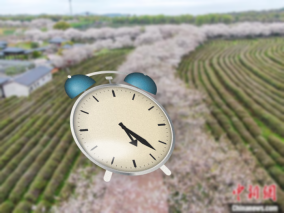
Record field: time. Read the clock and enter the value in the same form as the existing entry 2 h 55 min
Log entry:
5 h 23 min
